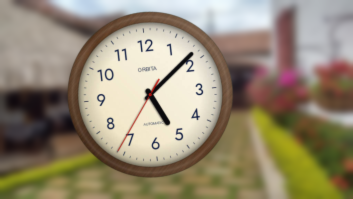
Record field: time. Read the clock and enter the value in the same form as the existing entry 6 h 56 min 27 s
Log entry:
5 h 08 min 36 s
